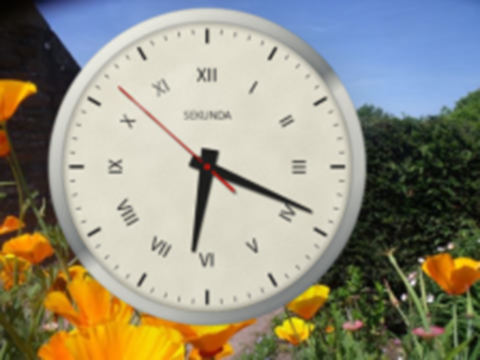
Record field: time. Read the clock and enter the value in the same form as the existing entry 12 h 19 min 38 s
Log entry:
6 h 18 min 52 s
